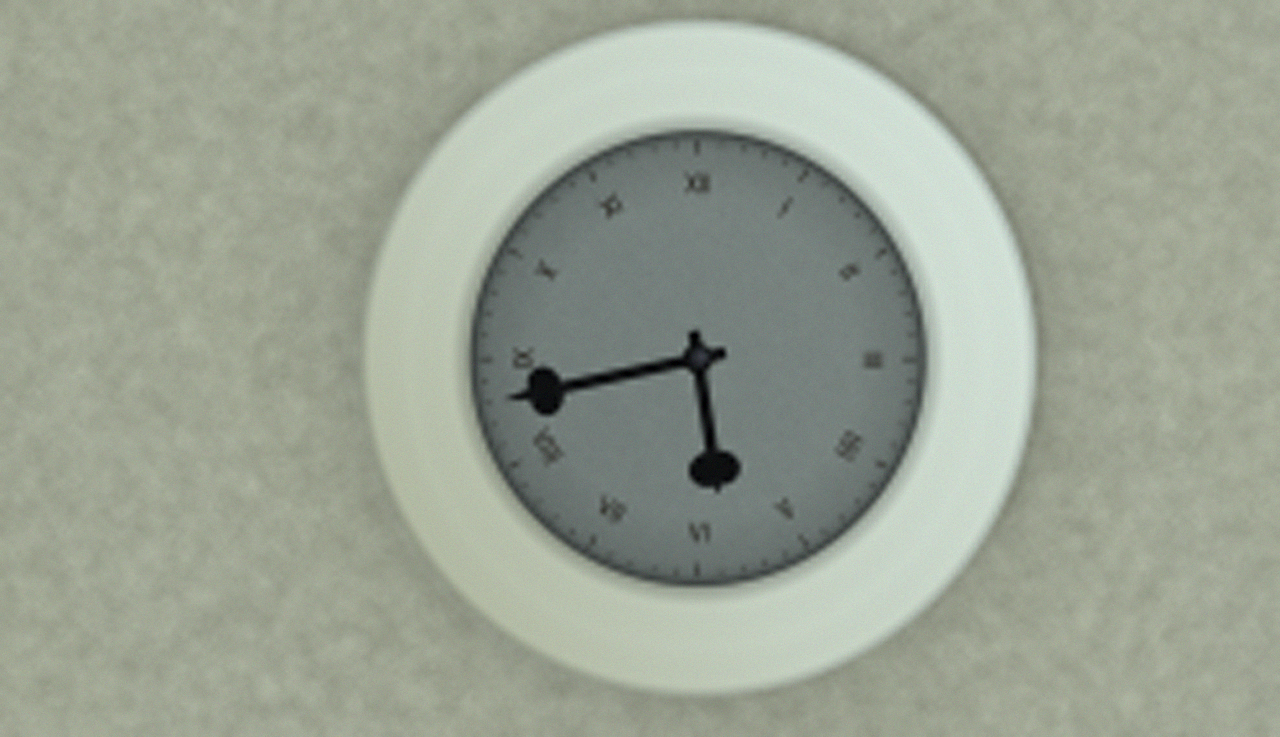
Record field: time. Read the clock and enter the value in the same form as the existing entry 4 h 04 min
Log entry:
5 h 43 min
